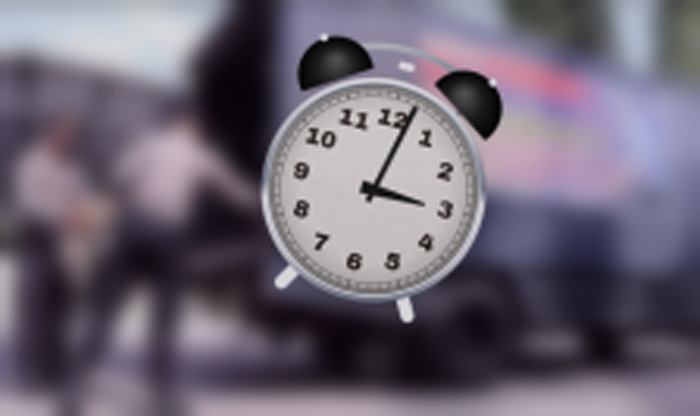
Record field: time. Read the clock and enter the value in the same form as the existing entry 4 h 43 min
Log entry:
3 h 02 min
